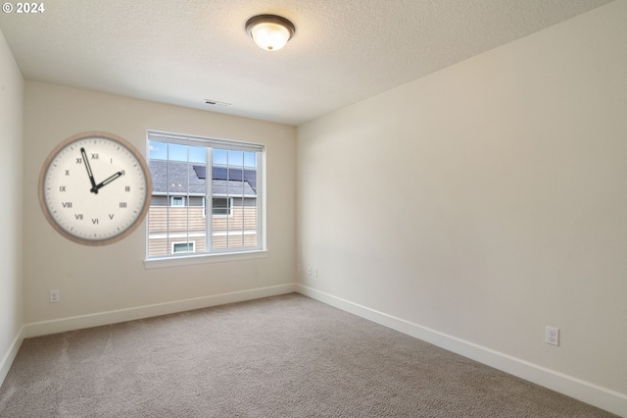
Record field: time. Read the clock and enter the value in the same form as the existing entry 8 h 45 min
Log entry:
1 h 57 min
